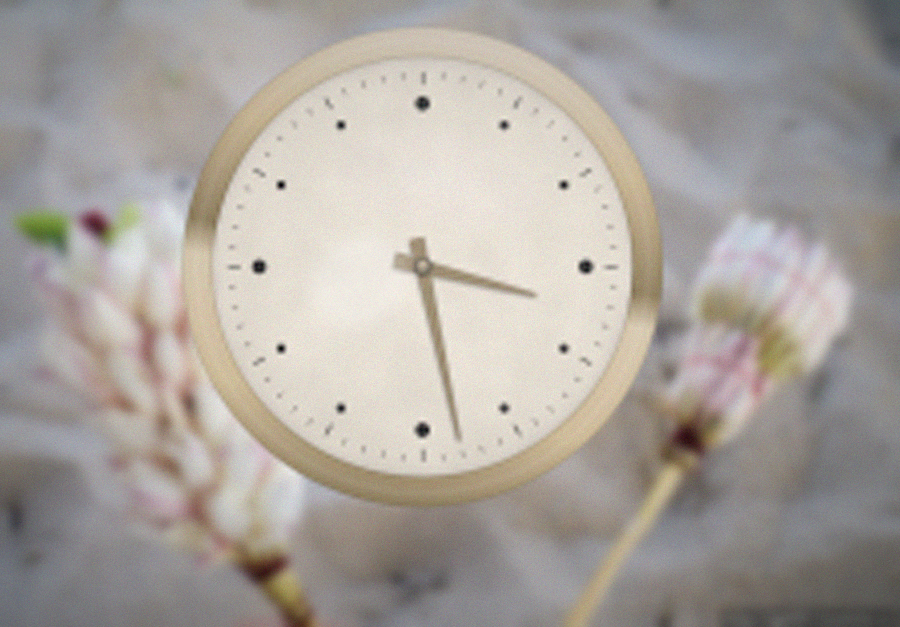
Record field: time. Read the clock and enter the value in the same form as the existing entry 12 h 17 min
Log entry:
3 h 28 min
